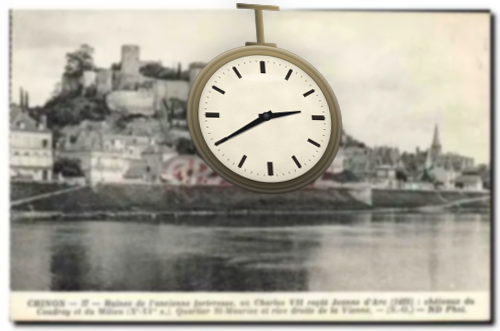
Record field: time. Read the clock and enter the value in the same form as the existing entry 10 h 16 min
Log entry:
2 h 40 min
